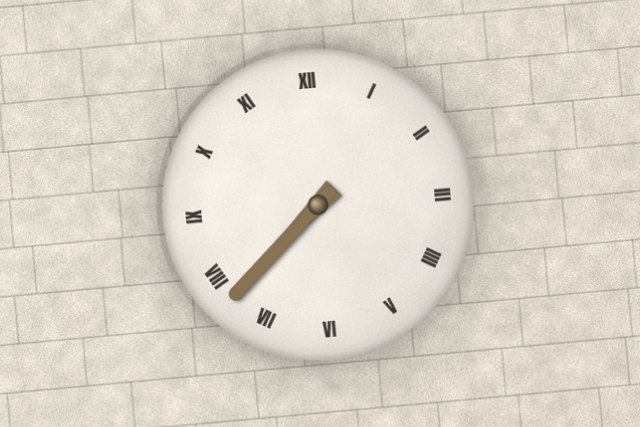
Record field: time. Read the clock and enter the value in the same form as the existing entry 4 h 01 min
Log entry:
7 h 38 min
